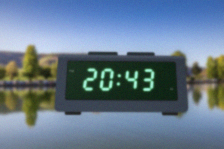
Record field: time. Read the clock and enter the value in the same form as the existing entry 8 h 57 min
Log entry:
20 h 43 min
